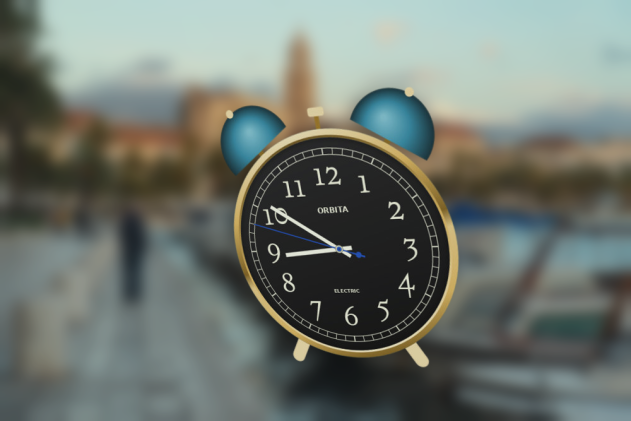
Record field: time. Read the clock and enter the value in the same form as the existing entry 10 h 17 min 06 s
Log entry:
8 h 50 min 48 s
